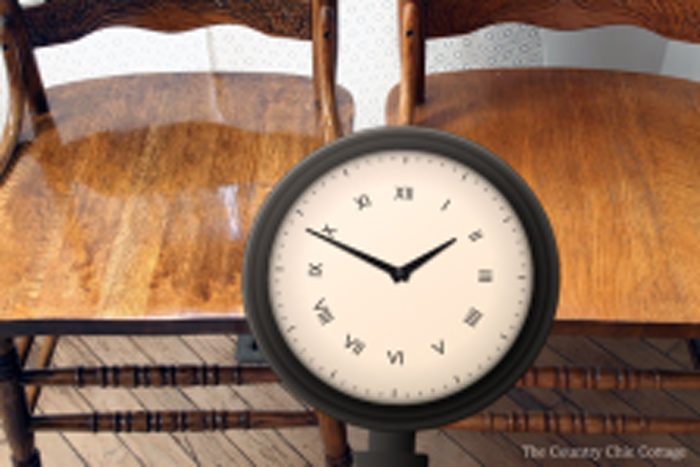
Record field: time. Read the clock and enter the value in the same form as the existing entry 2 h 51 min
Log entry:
1 h 49 min
